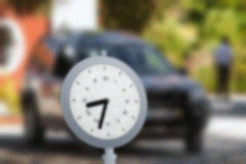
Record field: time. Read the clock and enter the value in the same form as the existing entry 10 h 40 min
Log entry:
8 h 33 min
